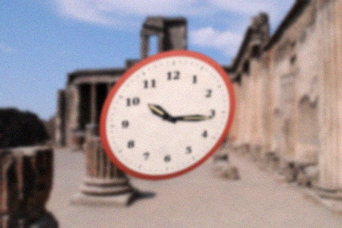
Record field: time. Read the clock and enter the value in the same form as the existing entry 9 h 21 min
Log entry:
10 h 16 min
